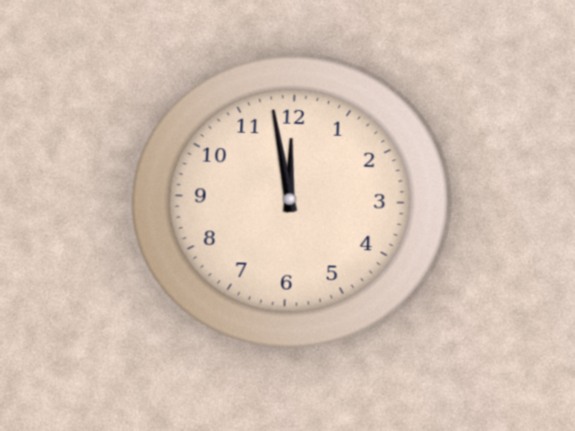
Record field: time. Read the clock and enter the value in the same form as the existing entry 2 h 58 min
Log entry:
11 h 58 min
